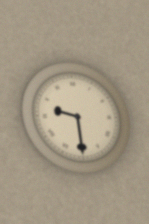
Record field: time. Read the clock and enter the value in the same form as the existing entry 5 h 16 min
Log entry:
9 h 30 min
